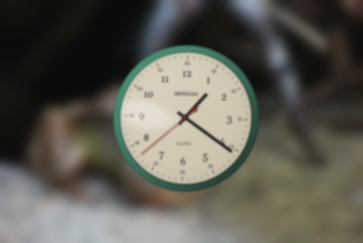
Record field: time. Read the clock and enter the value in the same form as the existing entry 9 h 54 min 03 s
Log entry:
1 h 20 min 38 s
